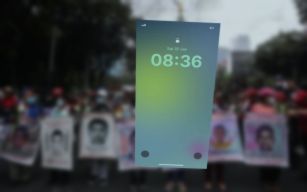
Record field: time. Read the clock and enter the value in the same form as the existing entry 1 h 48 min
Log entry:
8 h 36 min
